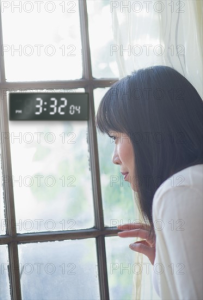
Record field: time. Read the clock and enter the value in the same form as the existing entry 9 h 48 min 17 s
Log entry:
3 h 32 min 04 s
